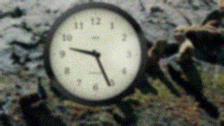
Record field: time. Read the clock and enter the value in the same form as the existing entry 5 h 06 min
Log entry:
9 h 26 min
